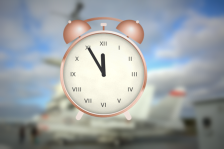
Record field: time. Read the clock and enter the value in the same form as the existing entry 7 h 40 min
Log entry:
11 h 55 min
